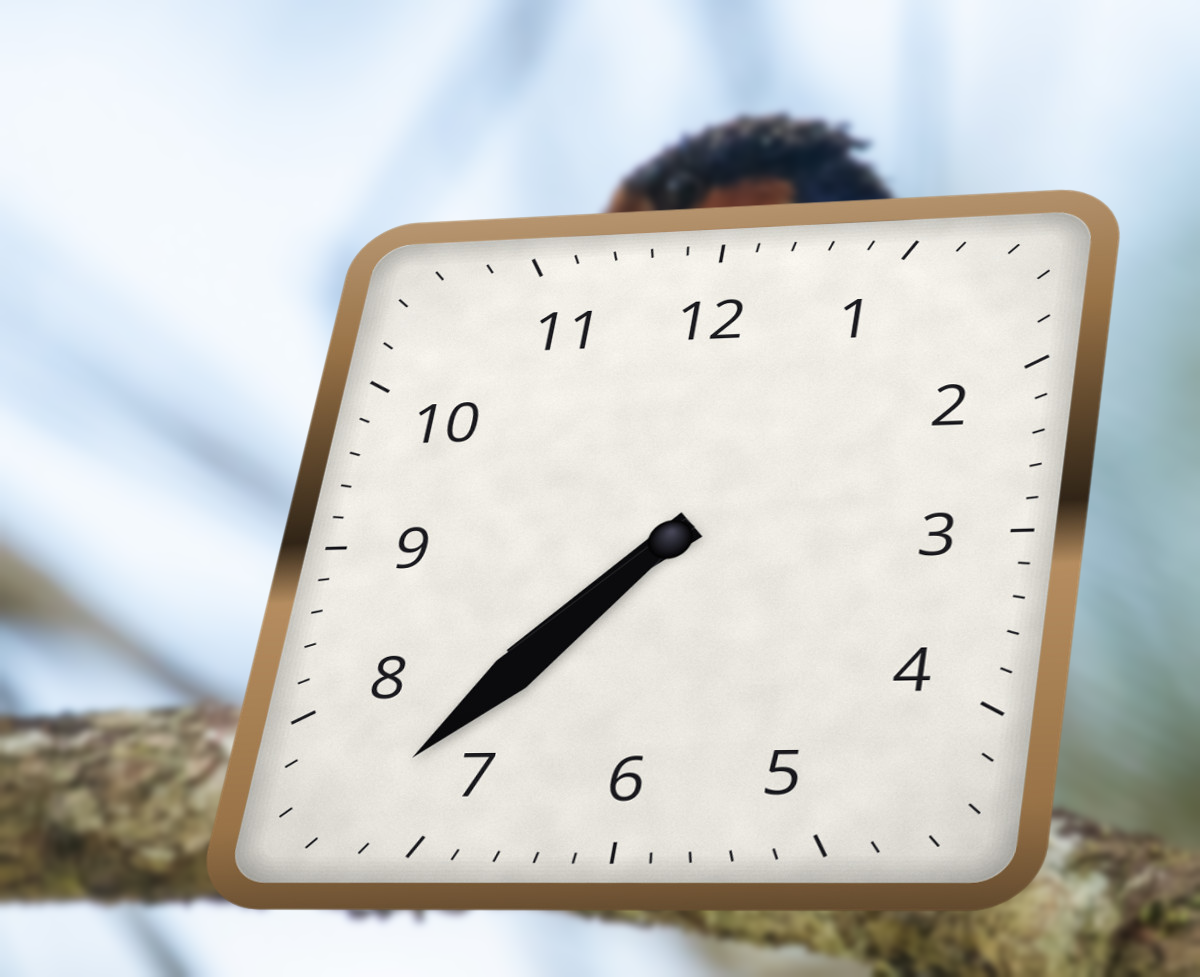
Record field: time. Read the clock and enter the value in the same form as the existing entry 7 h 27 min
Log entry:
7 h 37 min
